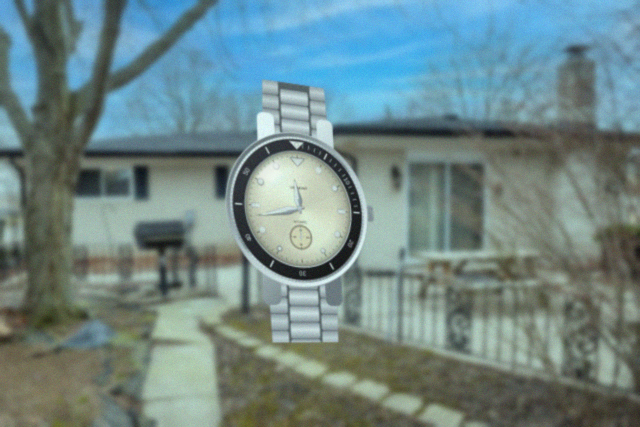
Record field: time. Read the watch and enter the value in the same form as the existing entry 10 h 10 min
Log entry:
11 h 43 min
